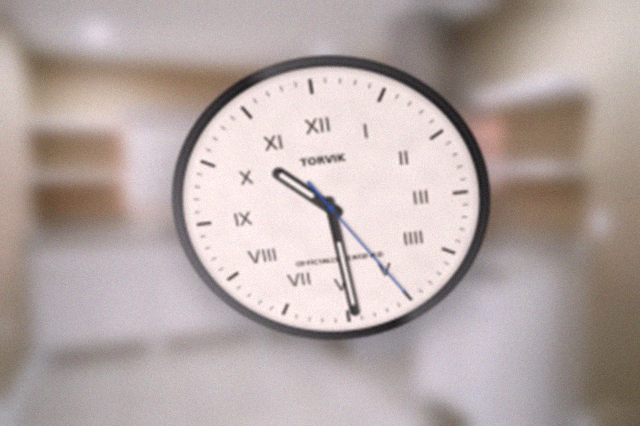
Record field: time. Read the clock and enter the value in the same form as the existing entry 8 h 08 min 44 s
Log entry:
10 h 29 min 25 s
